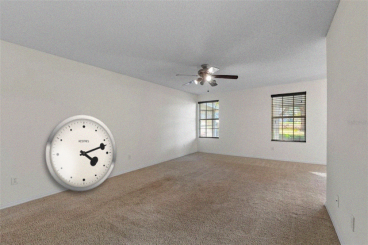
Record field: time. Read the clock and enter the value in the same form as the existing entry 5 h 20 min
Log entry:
4 h 12 min
